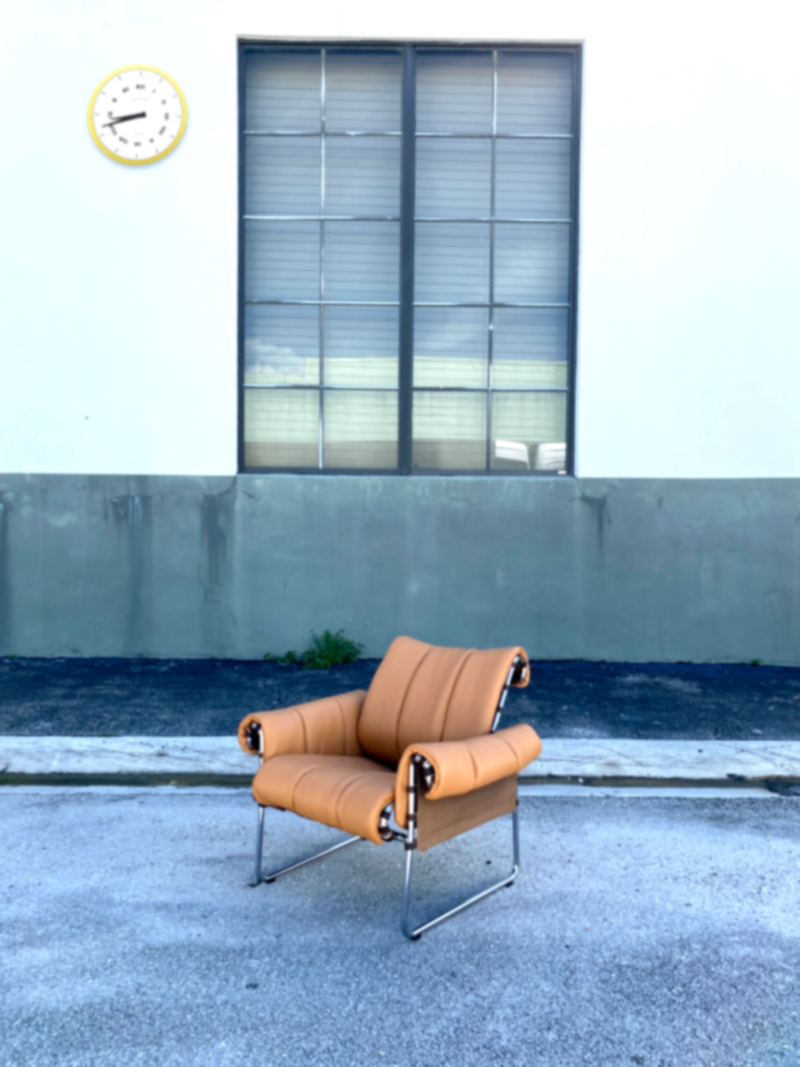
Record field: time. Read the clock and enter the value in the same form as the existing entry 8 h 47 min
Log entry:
8 h 42 min
